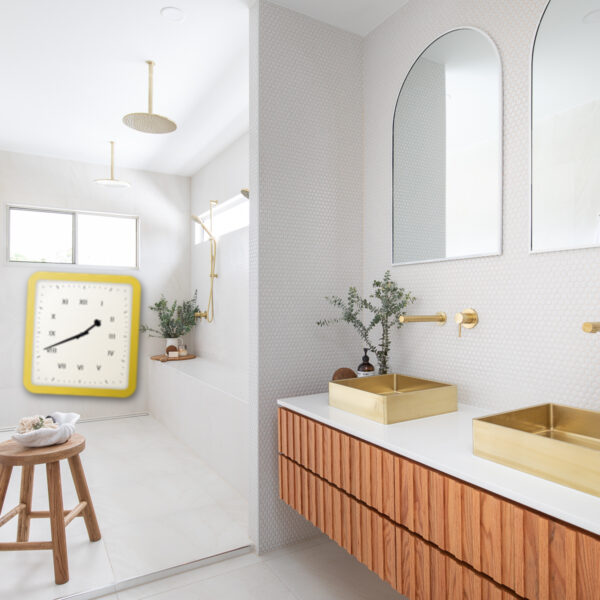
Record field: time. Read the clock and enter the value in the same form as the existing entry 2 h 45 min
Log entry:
1 h 41 min
